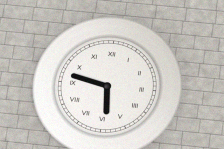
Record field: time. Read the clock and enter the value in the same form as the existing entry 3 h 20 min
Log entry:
5 h 47 min
